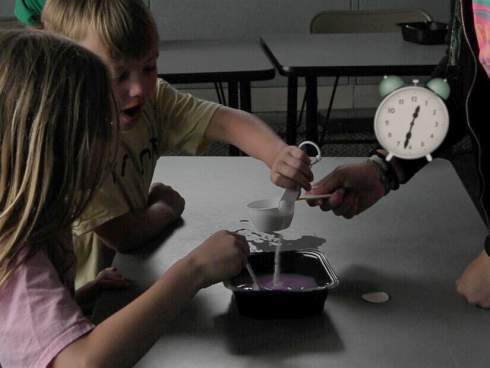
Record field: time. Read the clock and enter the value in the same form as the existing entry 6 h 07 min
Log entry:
12 h 32 min
